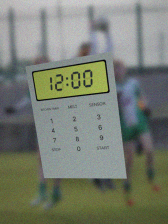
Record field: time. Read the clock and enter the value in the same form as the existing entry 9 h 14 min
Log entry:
12 h 00 min
